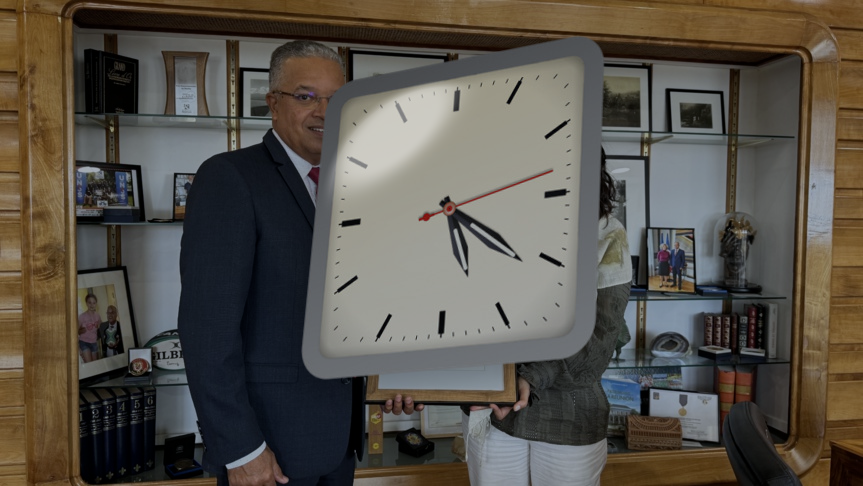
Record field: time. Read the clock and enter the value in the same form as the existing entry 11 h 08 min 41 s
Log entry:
5 h 21 min 13 s
